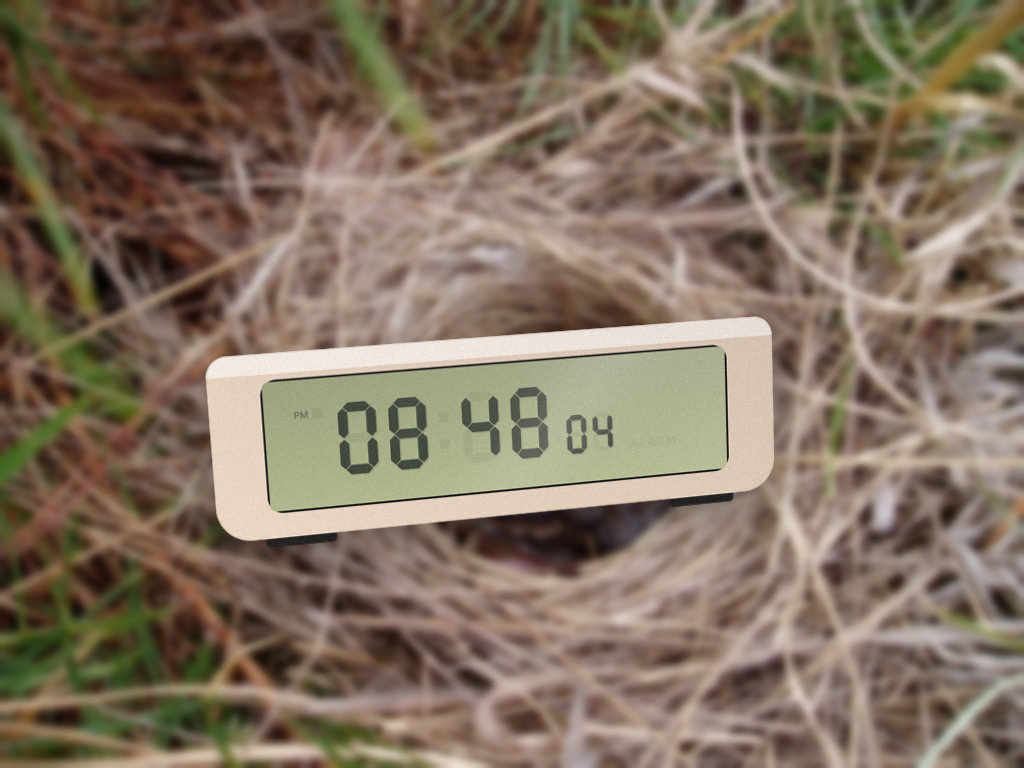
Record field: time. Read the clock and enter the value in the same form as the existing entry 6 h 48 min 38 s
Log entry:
8 h 48 min 04 s
